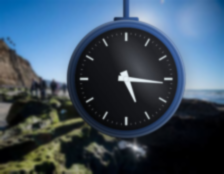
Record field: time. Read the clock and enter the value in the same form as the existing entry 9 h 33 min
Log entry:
5 h 16 min
